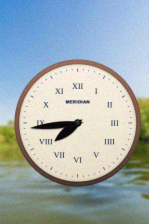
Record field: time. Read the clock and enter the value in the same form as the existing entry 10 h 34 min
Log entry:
7 h 44 min
